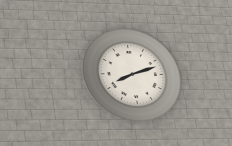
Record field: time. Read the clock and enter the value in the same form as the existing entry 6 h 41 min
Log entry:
8 h 12 min
